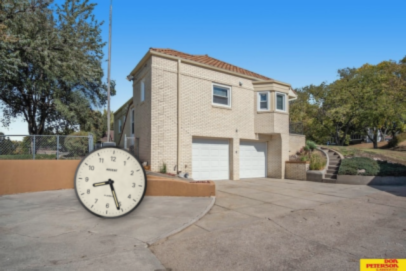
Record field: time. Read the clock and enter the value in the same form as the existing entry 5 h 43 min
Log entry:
8 h 26 min
